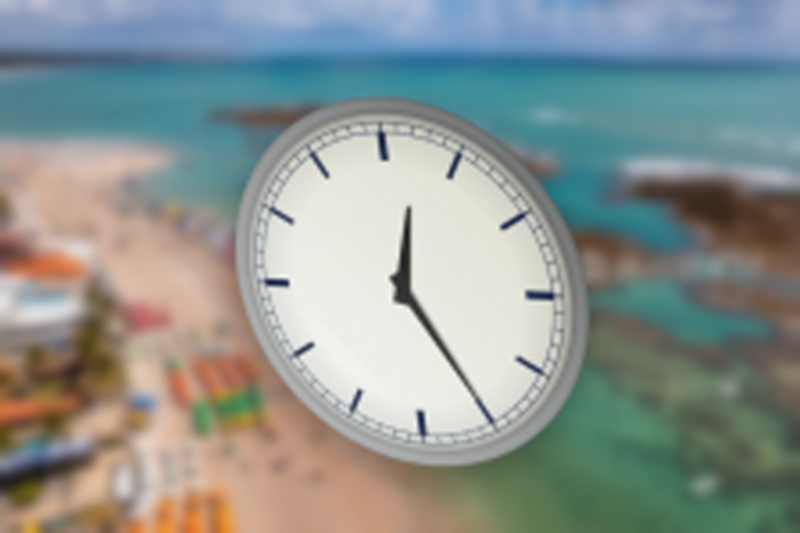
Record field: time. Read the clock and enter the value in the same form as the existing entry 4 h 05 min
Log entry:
12 h 25 min
